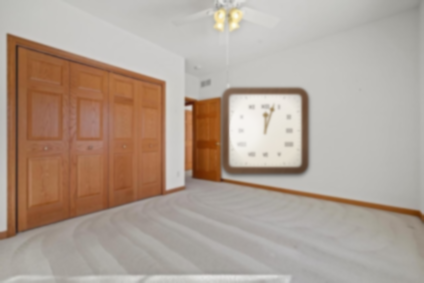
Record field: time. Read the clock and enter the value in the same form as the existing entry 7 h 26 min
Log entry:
12 h 03 min
